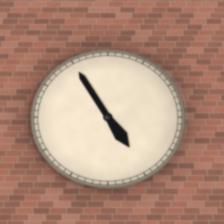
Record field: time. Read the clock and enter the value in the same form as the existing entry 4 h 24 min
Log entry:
4 h 55 min
